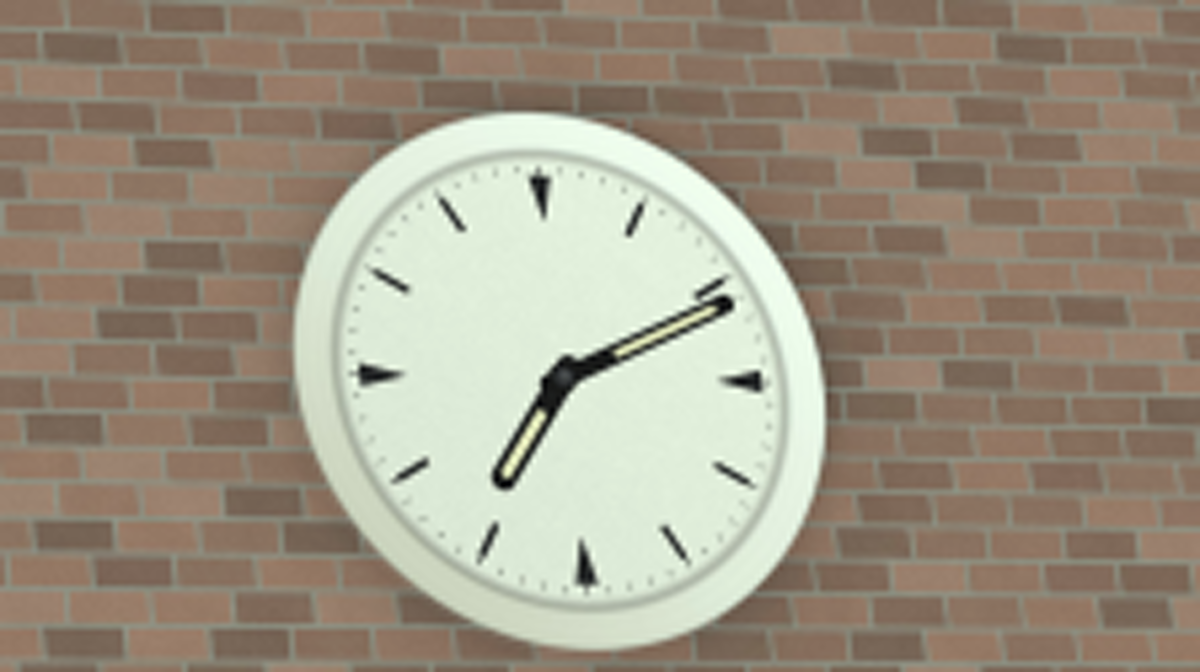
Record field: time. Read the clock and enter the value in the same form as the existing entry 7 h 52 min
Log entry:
7 h 11 min
